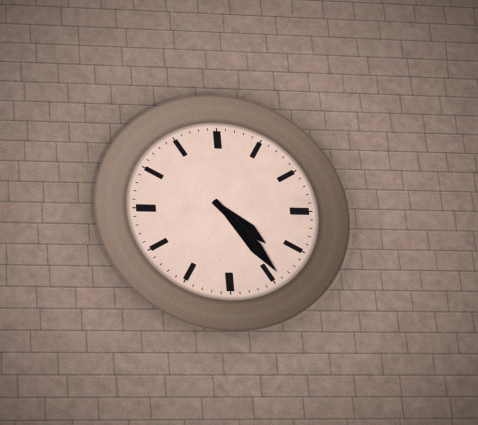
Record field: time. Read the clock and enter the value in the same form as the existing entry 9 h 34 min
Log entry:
4 h 24 min
